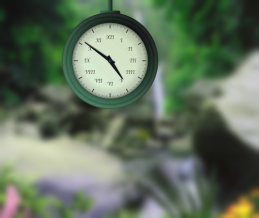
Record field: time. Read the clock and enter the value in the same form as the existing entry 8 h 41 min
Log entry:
4 h 51 min
